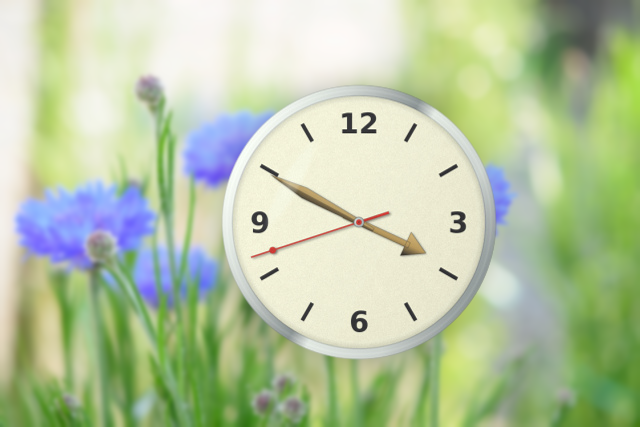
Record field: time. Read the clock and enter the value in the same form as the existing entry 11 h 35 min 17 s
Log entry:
3 h 49 min 42 s
